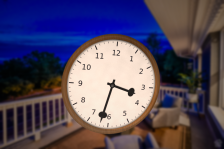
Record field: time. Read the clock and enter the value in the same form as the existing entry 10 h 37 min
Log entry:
3 h 32 min
